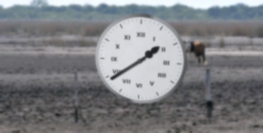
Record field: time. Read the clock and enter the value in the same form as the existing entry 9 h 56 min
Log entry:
1 h 39 min
